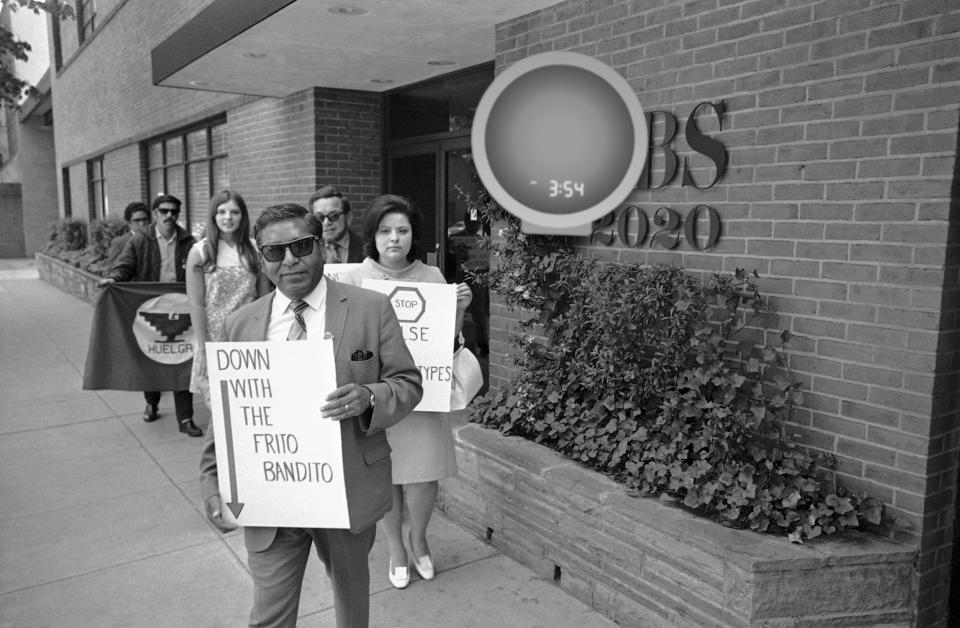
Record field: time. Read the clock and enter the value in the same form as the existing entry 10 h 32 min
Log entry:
3 h 54 min
